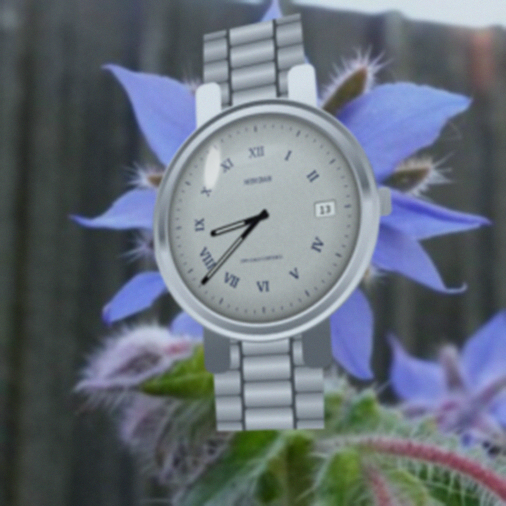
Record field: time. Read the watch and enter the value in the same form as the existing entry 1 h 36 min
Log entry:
8 h 38 min
